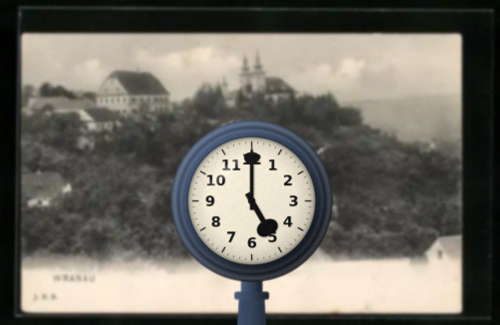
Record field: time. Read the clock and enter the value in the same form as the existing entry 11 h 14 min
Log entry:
5 h 00 min
